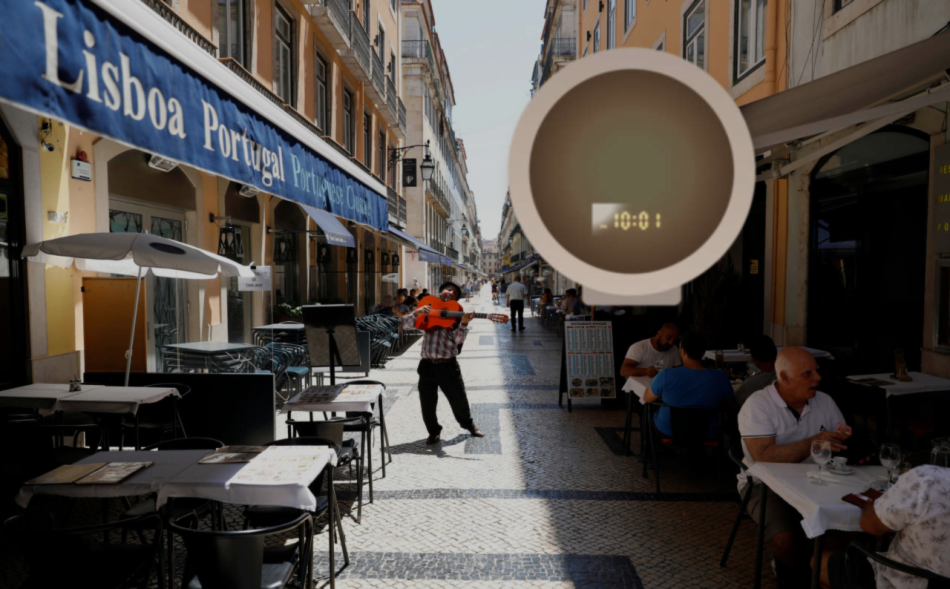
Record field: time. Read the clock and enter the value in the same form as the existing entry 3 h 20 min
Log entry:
10 h 01 min
